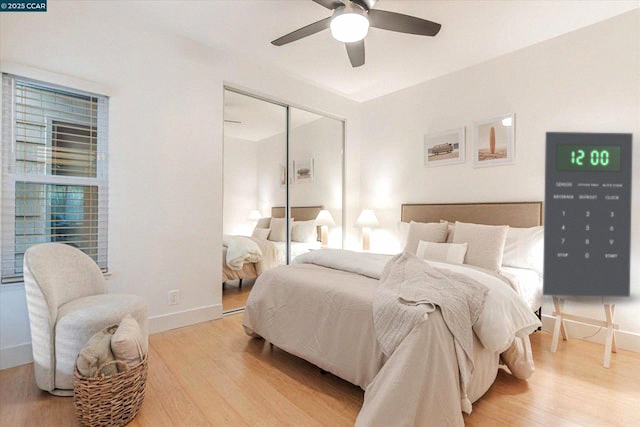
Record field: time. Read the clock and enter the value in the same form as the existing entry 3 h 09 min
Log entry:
12 h 00 min
